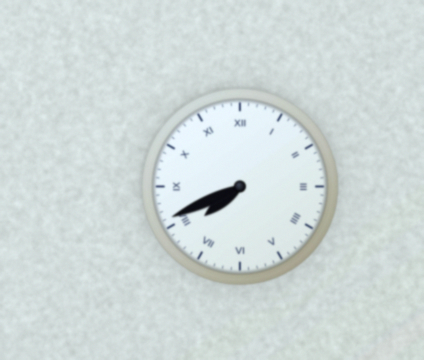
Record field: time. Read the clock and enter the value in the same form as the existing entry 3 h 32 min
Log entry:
7 h 41 min
